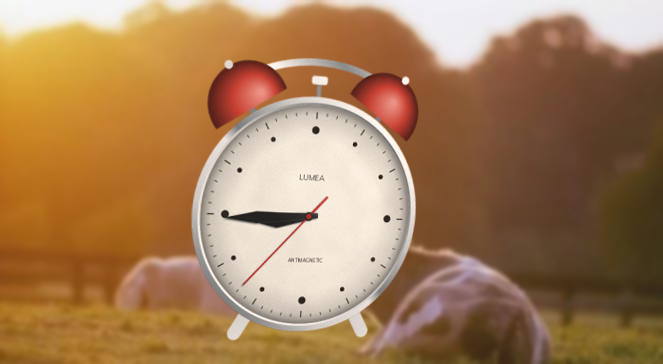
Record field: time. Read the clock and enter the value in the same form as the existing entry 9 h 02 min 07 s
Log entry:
8 h 44 min 37 s
